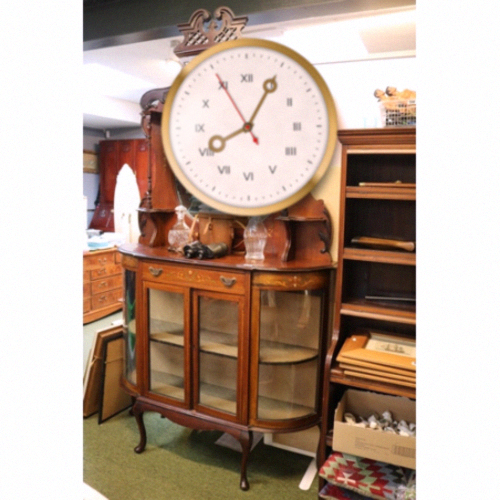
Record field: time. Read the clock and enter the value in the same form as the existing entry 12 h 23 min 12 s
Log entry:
8 h 04 min 55 s
